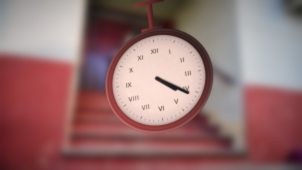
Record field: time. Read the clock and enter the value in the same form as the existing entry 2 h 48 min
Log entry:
4 h 21 min
